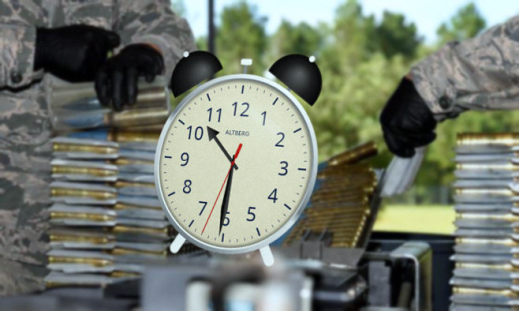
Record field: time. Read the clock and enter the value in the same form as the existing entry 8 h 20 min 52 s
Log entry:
10 h 30 min 33 s
